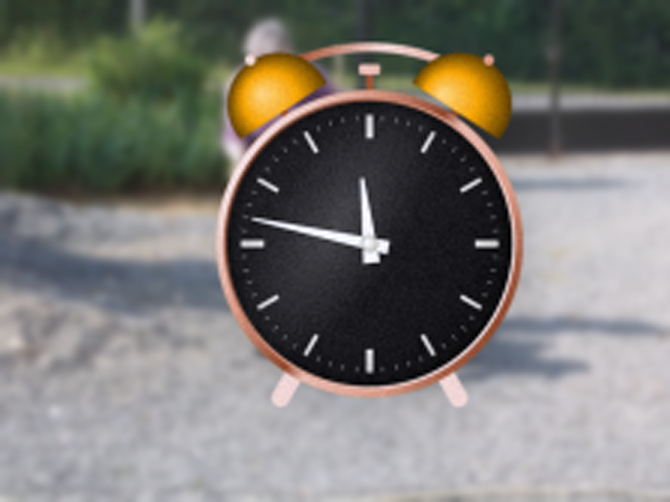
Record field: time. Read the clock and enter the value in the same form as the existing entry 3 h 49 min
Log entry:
11 h 47 min
